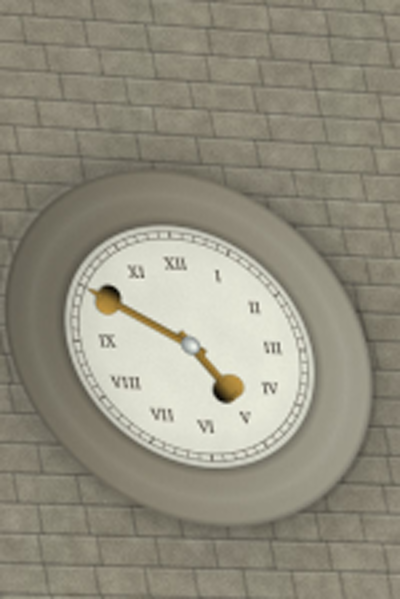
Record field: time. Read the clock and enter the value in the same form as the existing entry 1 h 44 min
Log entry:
4 h 50 min
